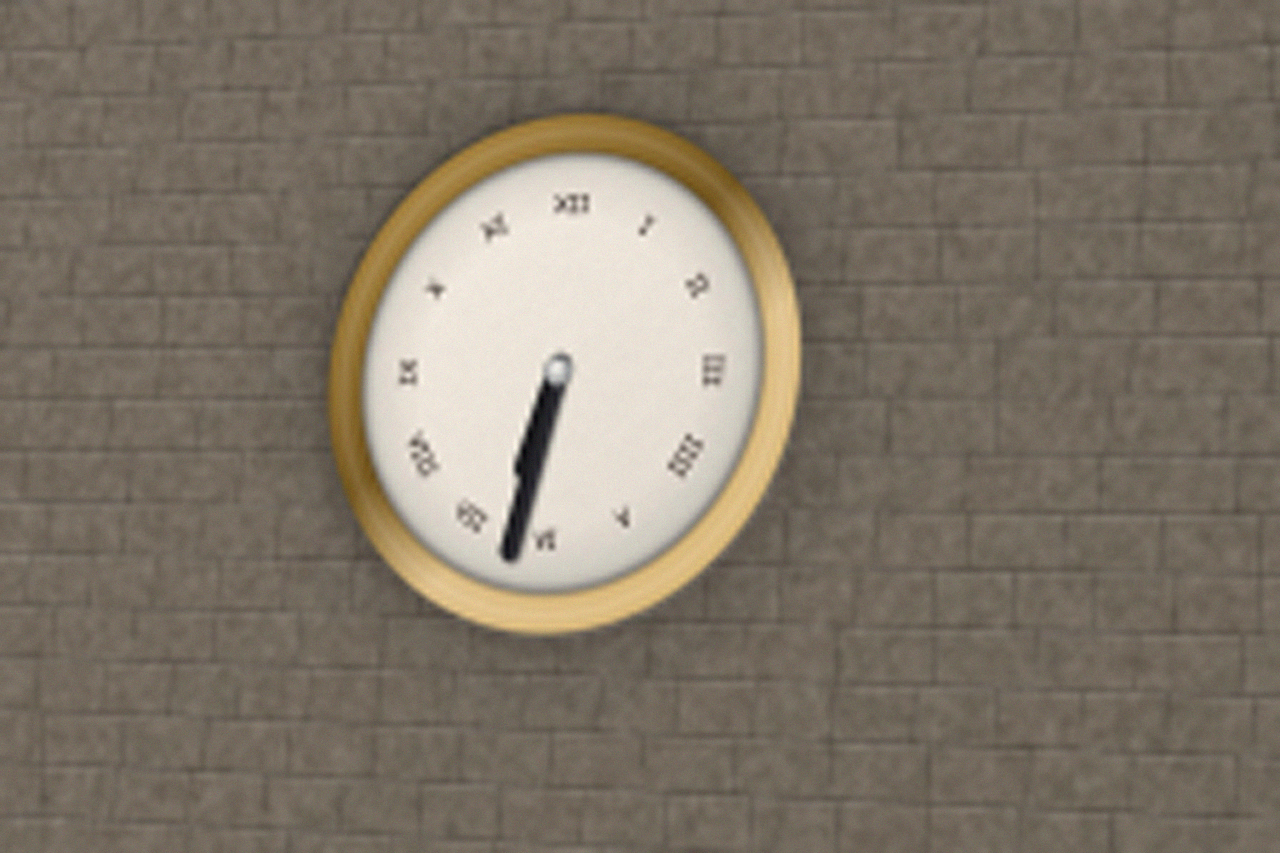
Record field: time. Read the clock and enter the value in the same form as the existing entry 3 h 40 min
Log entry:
6 h 32 min
